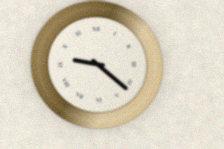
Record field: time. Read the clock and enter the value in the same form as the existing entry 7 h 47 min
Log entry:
9 h 22 min
